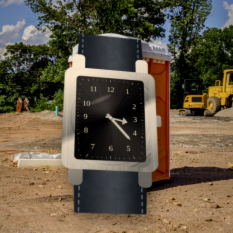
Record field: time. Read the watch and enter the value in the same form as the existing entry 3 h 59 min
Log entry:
3 h 23 min
